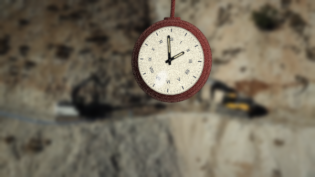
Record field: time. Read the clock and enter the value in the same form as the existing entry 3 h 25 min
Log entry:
1 h 59 min
